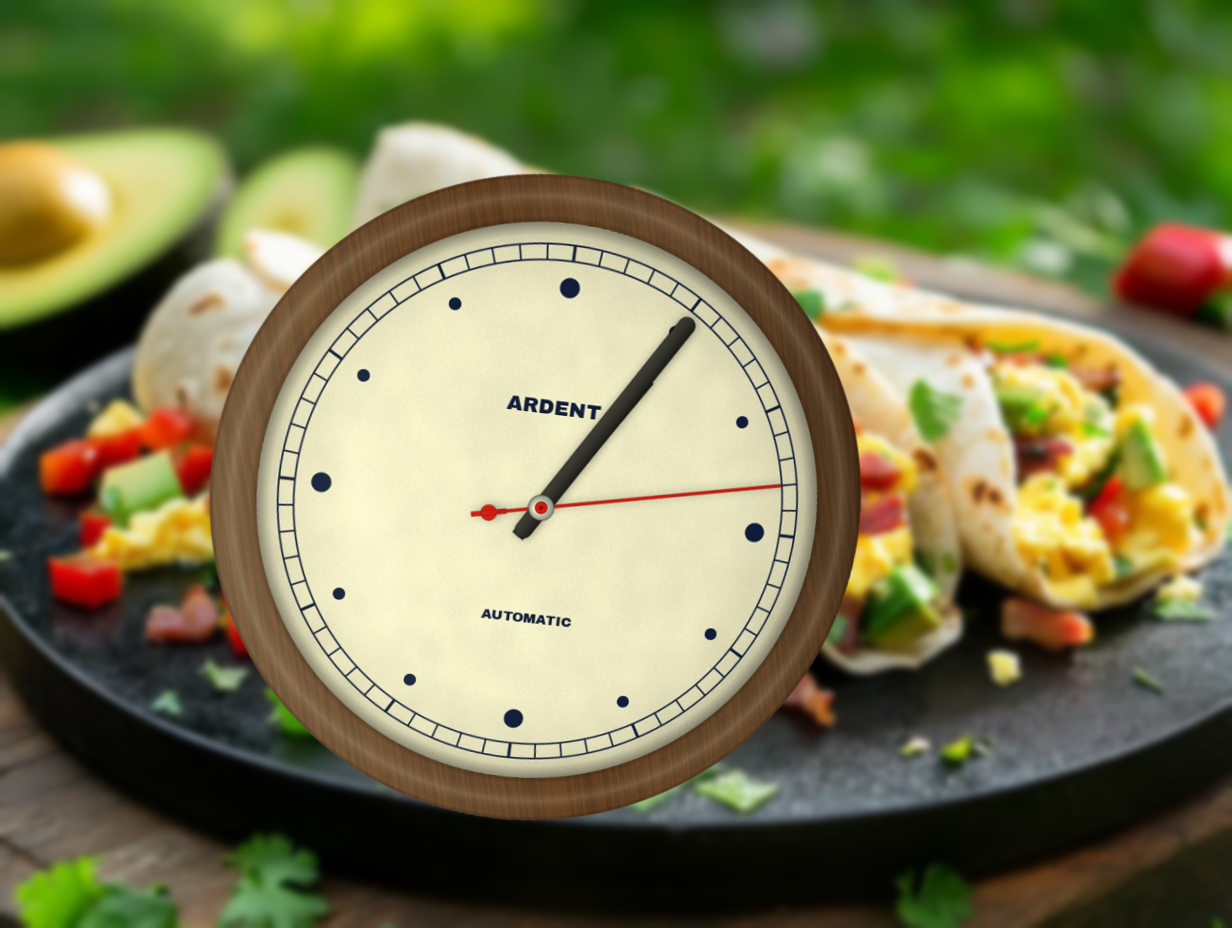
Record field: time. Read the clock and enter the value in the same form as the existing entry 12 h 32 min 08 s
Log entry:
1 h 05 min 13 s
